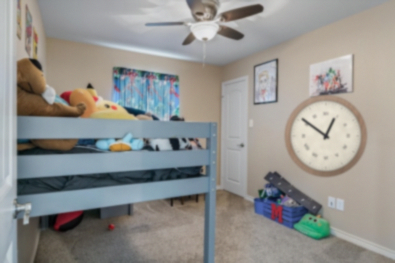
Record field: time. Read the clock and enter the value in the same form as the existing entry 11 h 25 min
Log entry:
12 h 51 min
